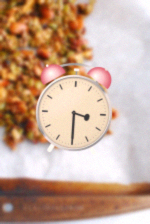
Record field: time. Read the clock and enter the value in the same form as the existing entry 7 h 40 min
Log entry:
3 h 30 min
